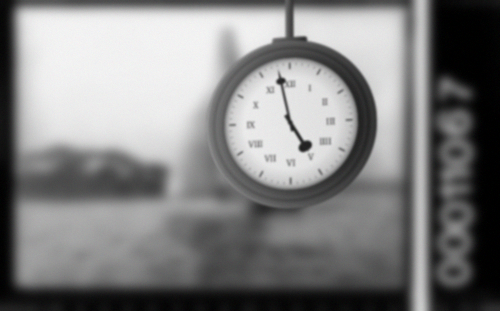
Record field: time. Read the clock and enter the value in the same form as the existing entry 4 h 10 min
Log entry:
4 h 58 min
